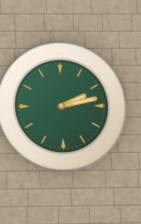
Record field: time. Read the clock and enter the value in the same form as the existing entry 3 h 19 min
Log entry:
2 h 13 min
